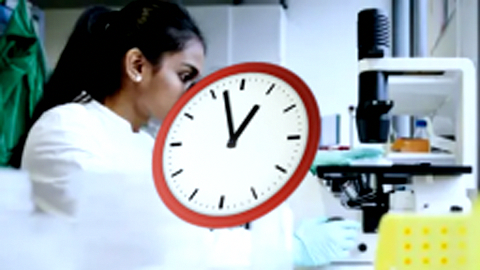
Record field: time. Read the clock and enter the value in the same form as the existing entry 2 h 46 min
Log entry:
12 h 57 min
